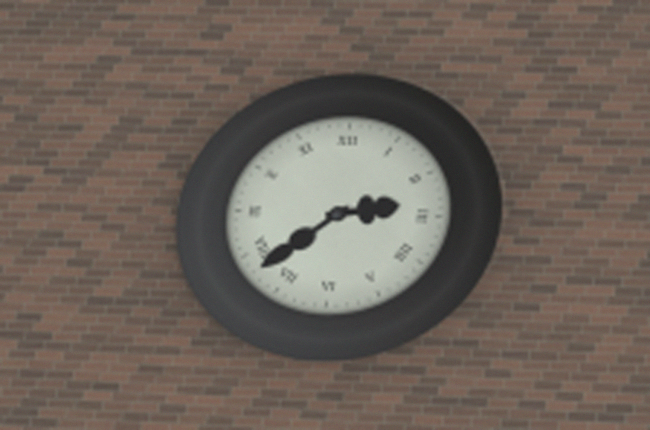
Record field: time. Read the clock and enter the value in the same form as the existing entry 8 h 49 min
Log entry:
2 h 38 min
